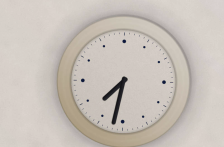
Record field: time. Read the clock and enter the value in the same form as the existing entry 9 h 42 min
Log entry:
7 h 32 min
